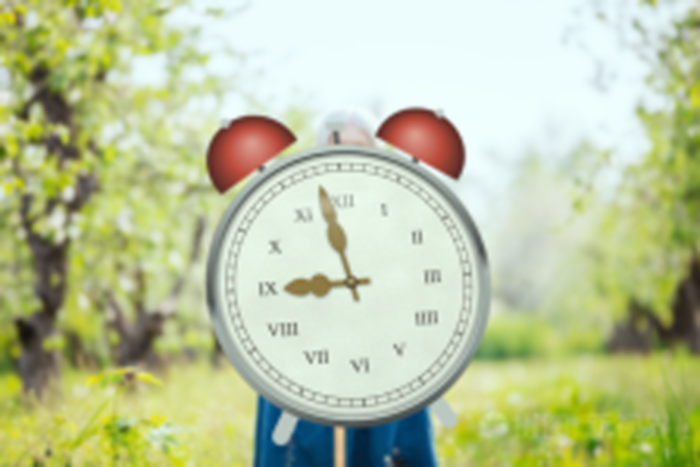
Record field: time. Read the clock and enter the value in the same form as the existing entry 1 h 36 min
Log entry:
8 h 58 min
